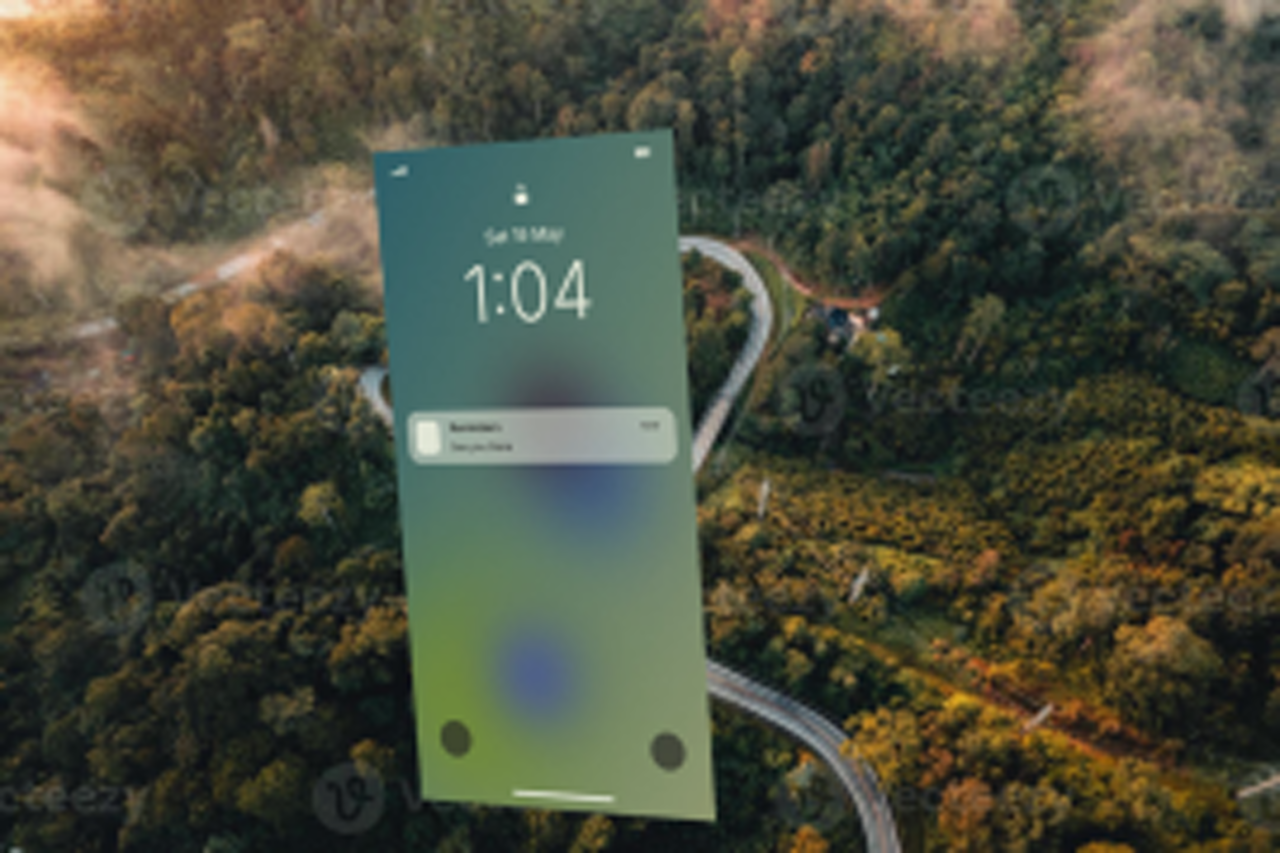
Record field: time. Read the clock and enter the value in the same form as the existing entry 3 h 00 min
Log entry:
1 h 04 min
